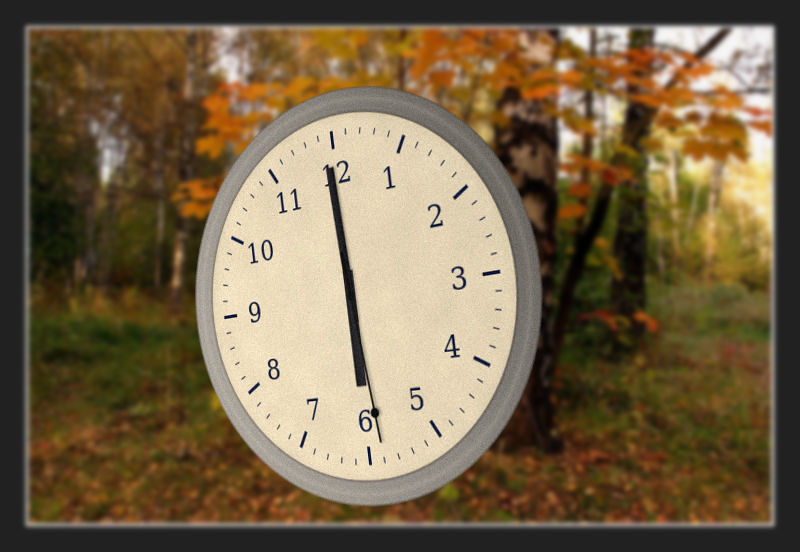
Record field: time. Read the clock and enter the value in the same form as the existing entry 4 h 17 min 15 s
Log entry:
5 h 59 min 29 s
